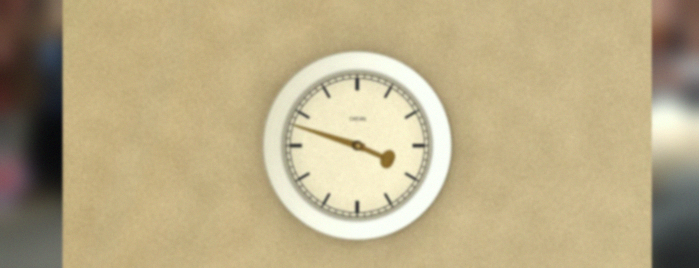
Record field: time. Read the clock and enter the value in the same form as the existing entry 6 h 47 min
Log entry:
3 h 48 min
